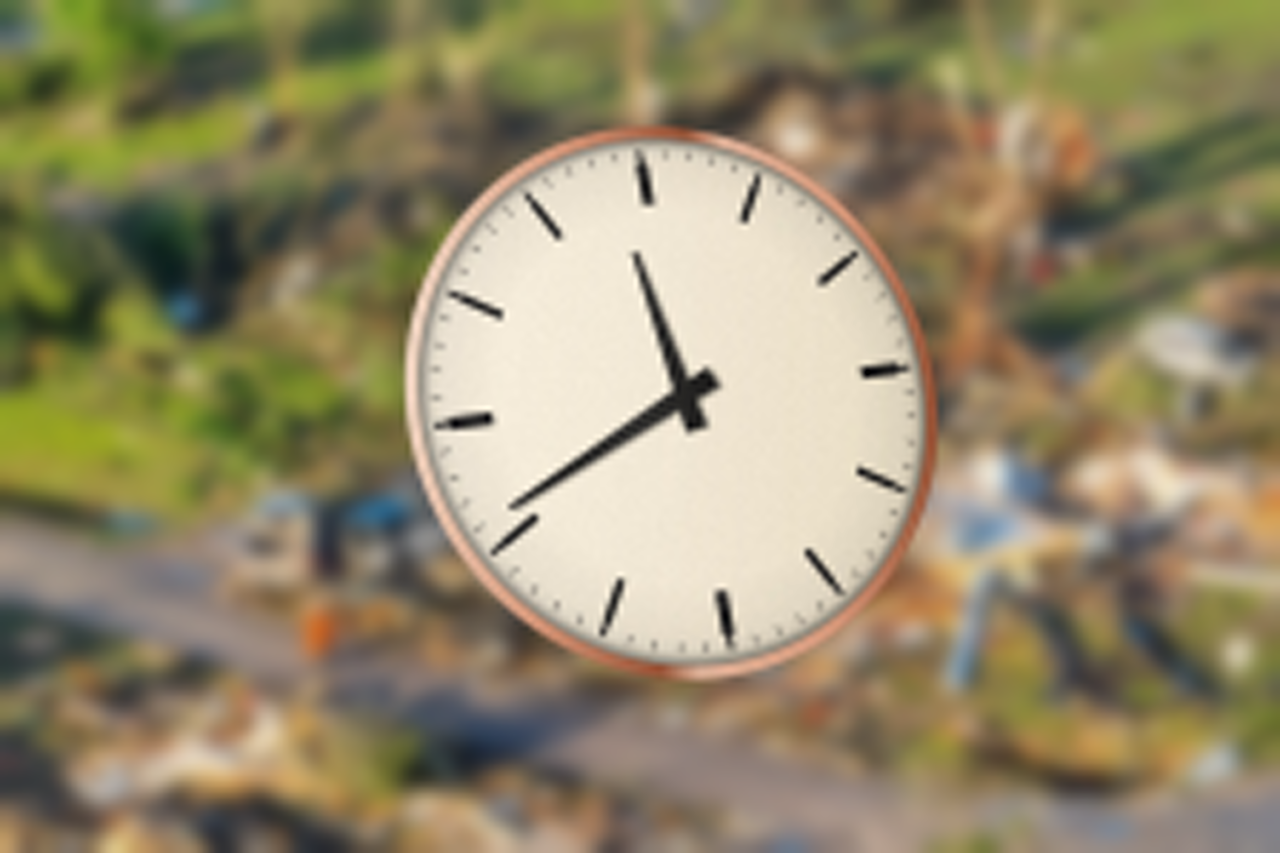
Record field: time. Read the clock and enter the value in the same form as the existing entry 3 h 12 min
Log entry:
11 h 41 min
